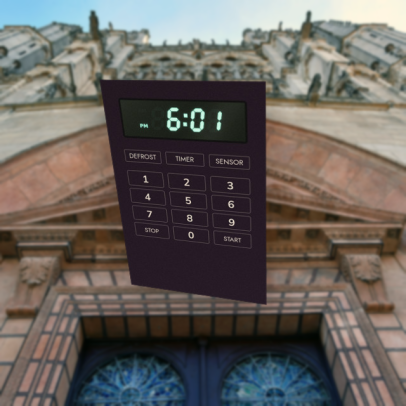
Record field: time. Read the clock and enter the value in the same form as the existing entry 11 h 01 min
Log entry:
6 h 01 min
